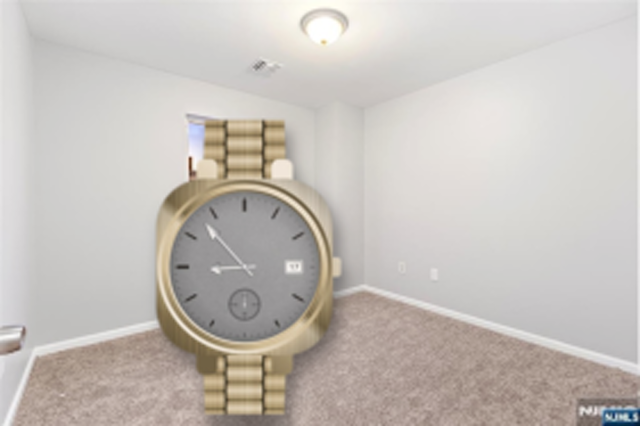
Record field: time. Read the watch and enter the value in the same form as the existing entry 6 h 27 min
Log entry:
8 h 53 min
